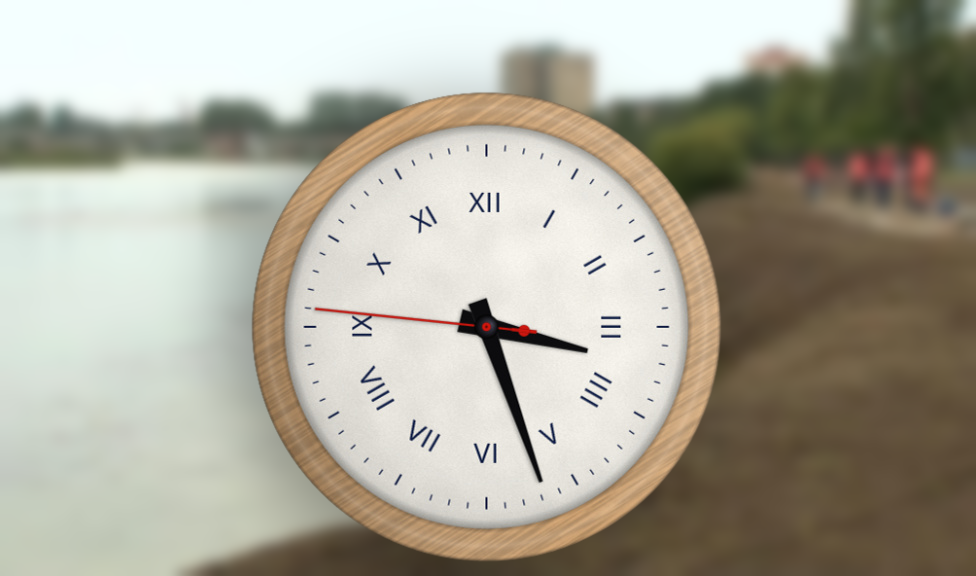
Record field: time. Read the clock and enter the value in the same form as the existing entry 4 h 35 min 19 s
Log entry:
3 h 26 min 46 s
